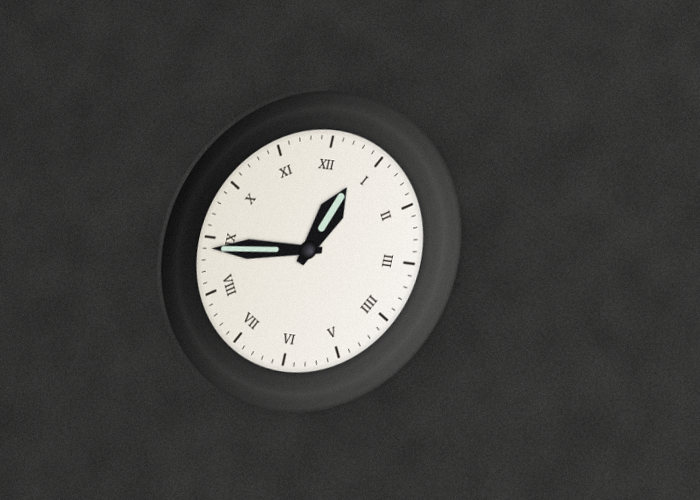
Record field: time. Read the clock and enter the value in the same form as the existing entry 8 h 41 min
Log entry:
12 h 44 min
